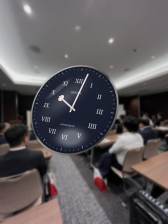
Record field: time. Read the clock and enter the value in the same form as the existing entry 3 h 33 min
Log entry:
10 h 02 min
